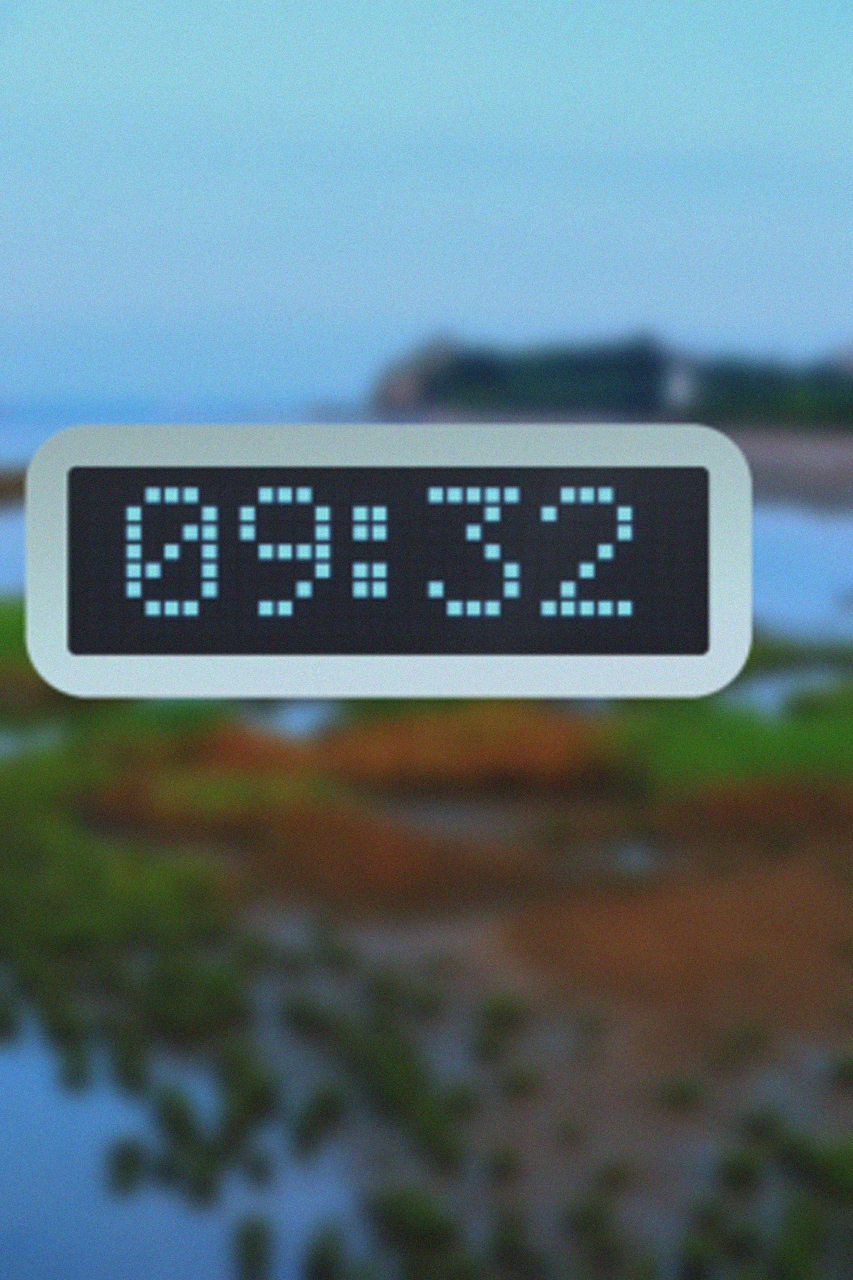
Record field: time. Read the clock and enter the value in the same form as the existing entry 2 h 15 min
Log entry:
9 h 32 min
